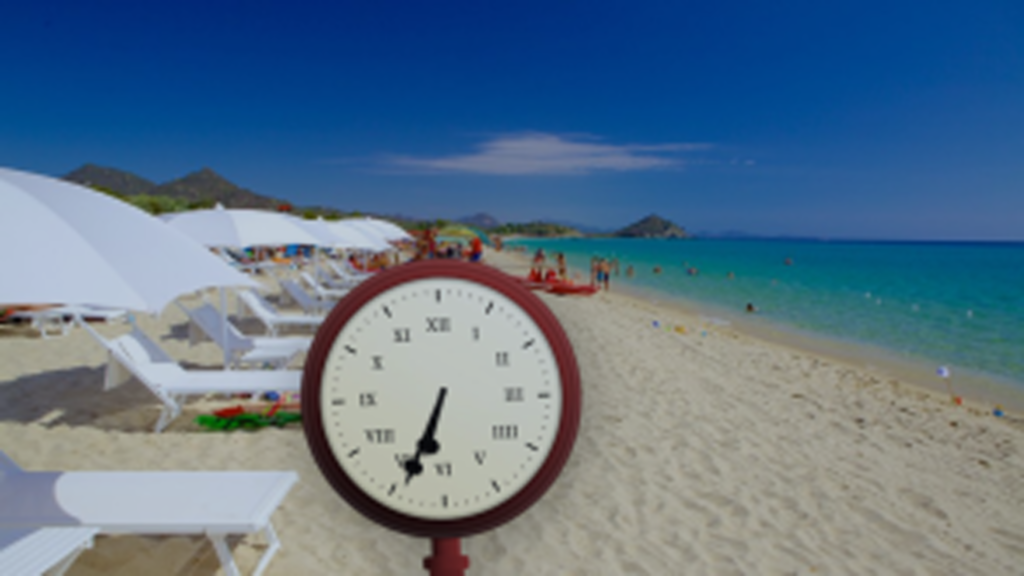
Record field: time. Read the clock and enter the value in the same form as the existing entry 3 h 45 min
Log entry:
6 h 34 min
